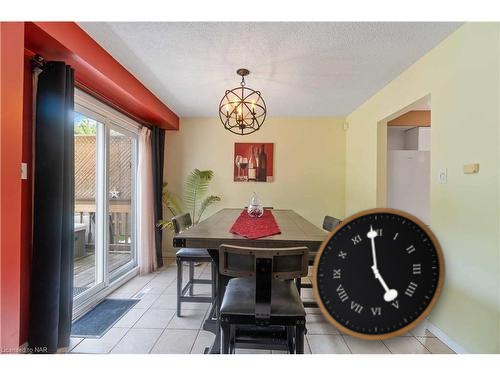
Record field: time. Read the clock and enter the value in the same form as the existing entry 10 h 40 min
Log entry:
4 h 59 min
